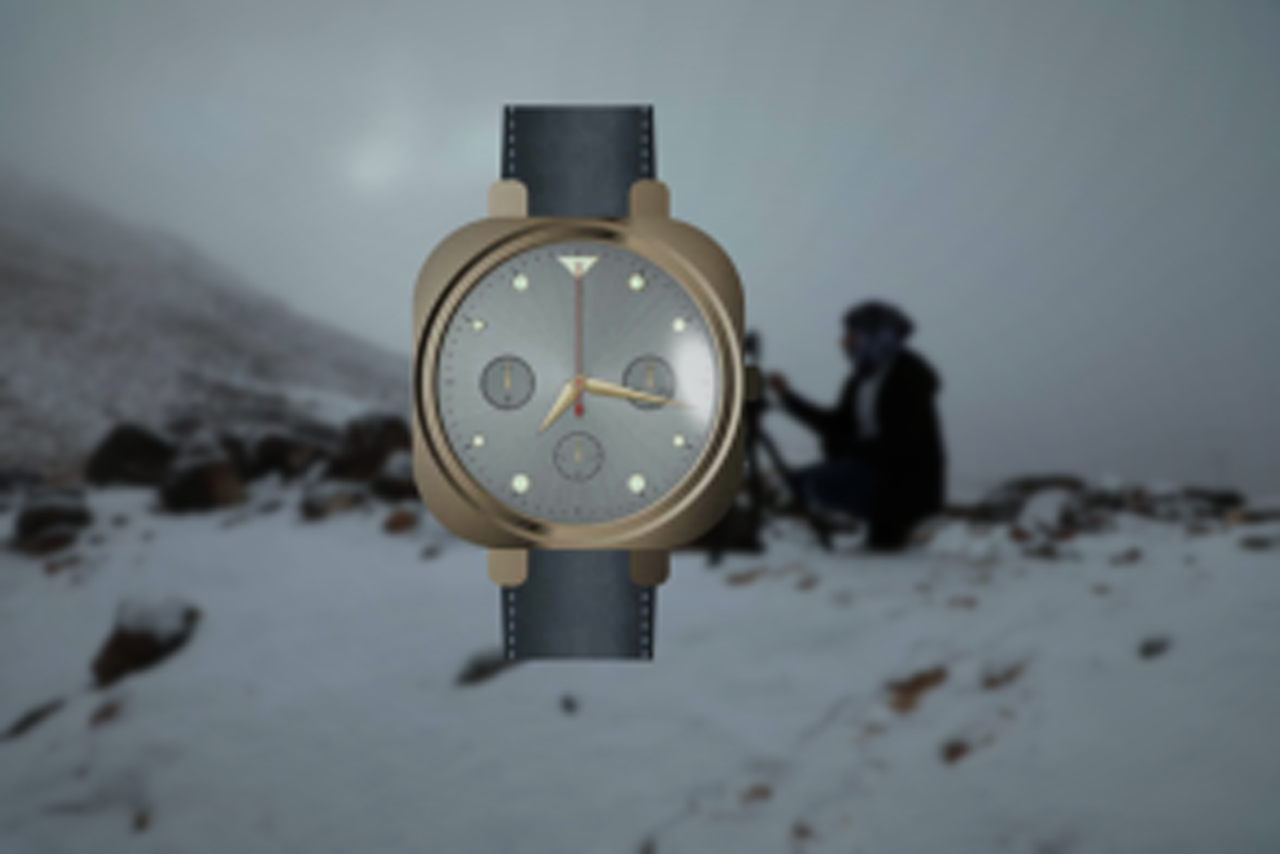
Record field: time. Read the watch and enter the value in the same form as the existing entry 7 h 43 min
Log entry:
7 h 17 min
